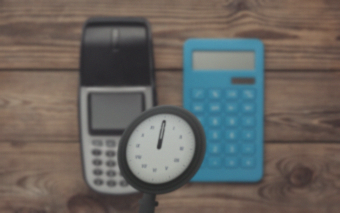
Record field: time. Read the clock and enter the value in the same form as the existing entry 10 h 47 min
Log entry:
12 h 00 min
